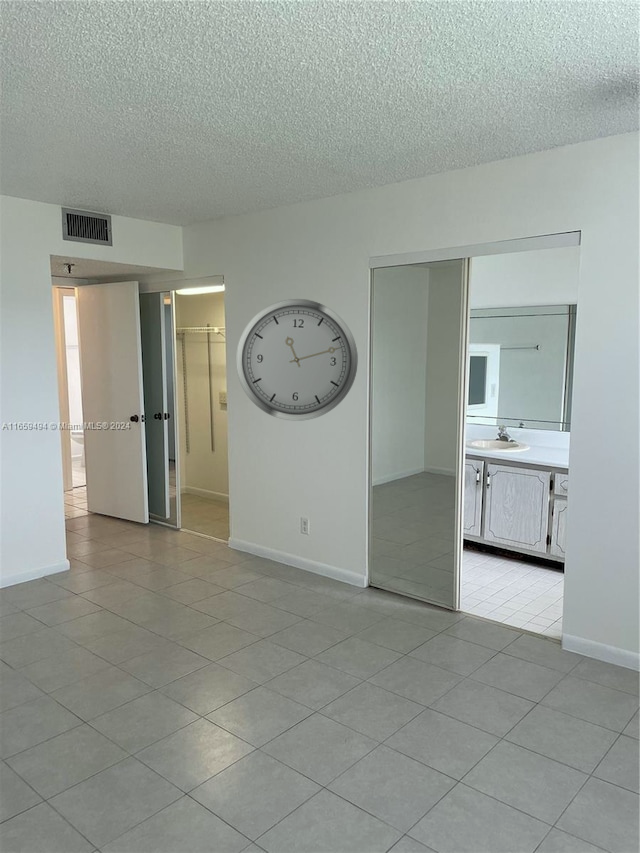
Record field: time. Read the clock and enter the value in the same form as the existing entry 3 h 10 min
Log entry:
11 h 12 min
